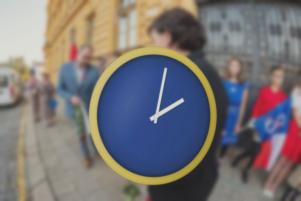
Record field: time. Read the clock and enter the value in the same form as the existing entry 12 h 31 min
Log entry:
2 h 02 min
